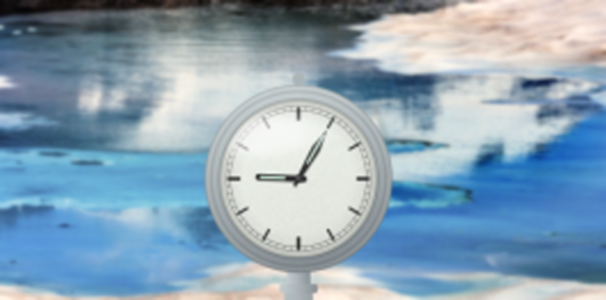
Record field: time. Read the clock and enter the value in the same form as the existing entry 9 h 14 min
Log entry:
9 h 05 min
